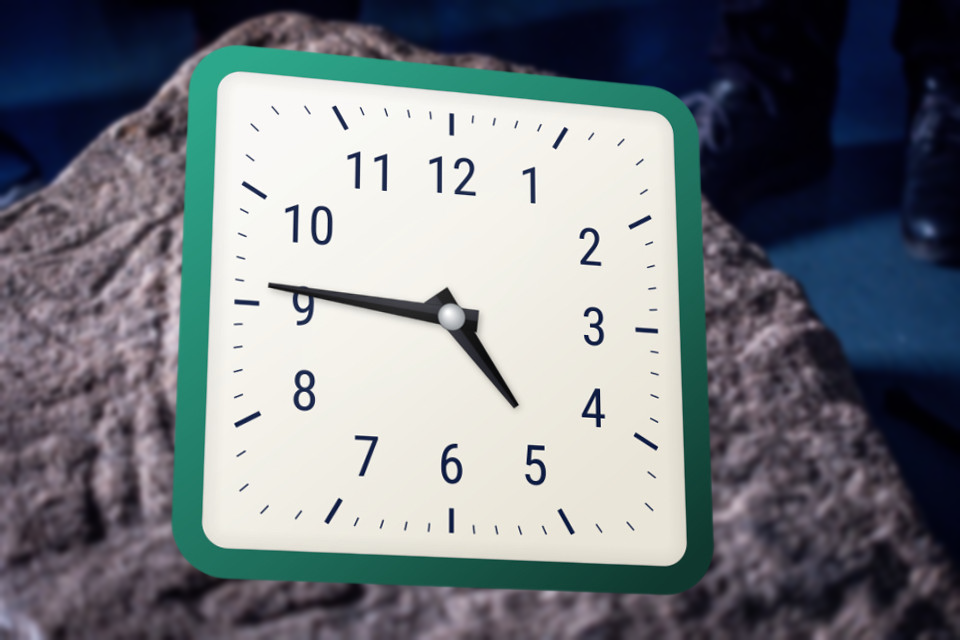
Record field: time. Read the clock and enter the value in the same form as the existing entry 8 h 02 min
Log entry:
4 h 46 min
